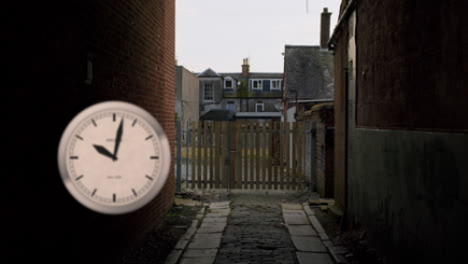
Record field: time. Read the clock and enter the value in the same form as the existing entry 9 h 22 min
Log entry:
10 h 02 min
